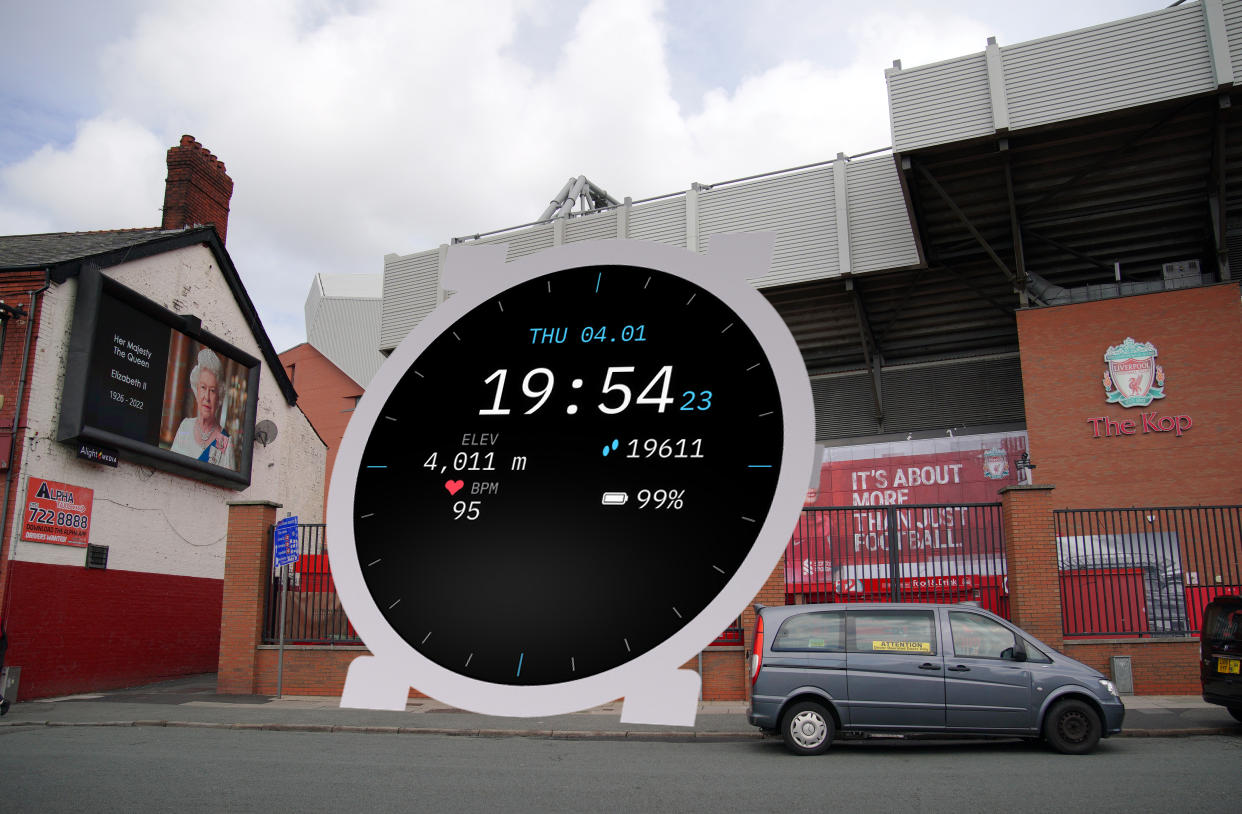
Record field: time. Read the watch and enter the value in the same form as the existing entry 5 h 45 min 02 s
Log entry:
19 h 54 min 23 s
